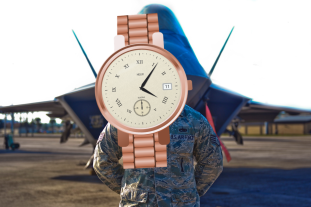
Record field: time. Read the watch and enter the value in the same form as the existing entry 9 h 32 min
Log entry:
4 h 06 min
